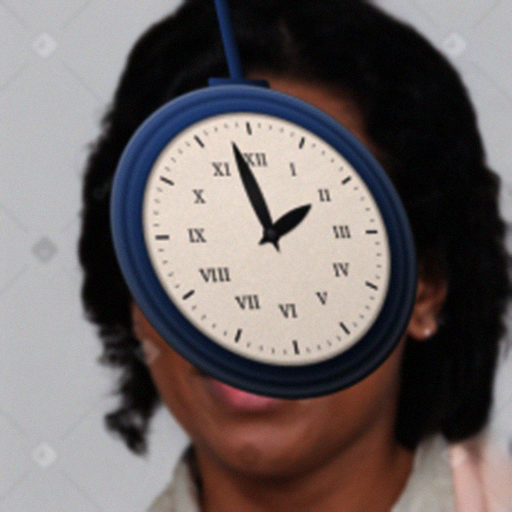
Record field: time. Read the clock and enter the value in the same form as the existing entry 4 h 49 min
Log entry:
1 h 58 min
